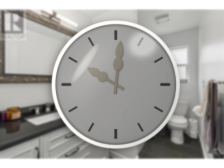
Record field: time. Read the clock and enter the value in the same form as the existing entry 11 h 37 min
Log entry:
10 h 01 min
